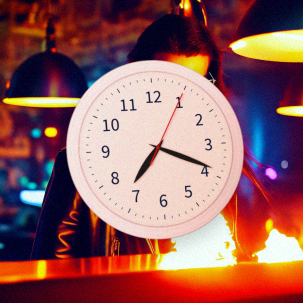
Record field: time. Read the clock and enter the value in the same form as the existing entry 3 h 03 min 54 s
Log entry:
7 h 19 min 05 s
